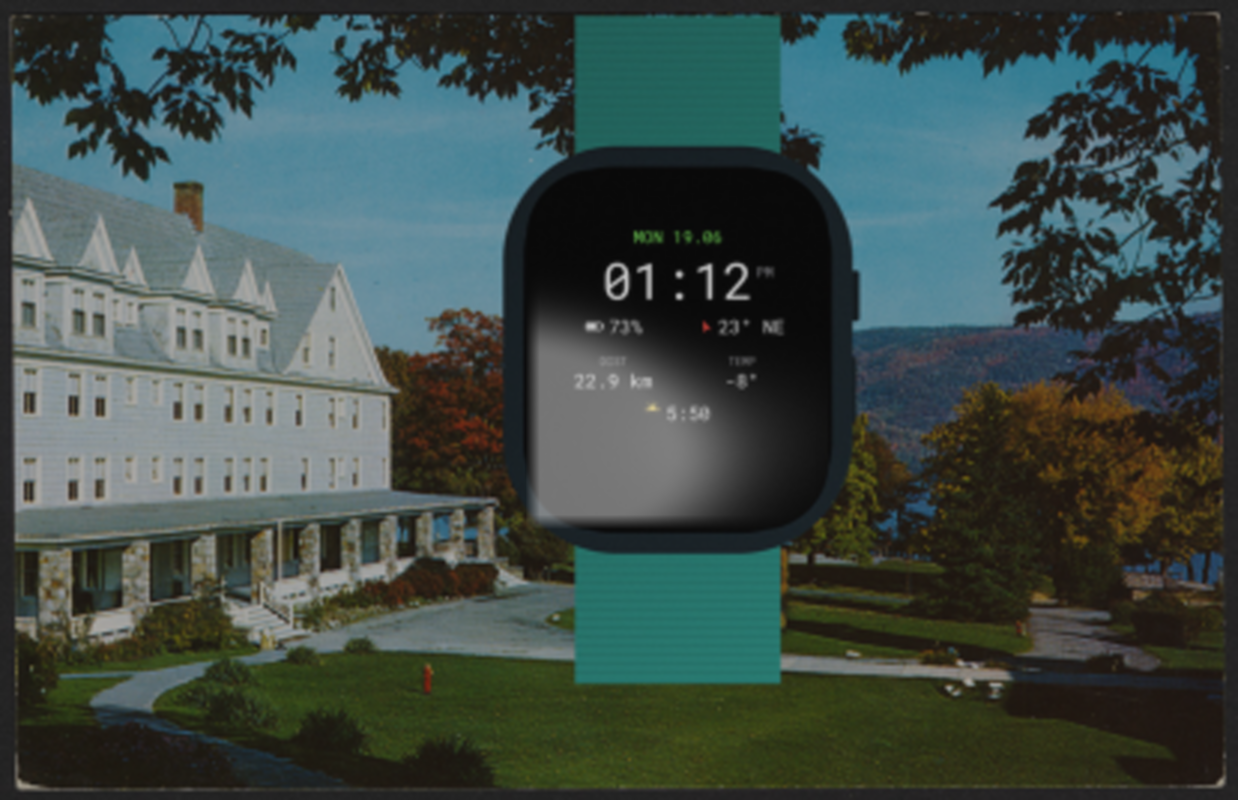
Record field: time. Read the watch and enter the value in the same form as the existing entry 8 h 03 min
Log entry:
1 h 12 min
